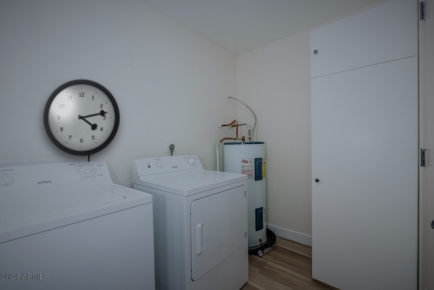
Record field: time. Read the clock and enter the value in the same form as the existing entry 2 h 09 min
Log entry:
4 h 13 min
